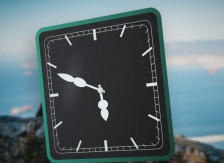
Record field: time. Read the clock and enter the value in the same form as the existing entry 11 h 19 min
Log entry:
5 h 49 min
